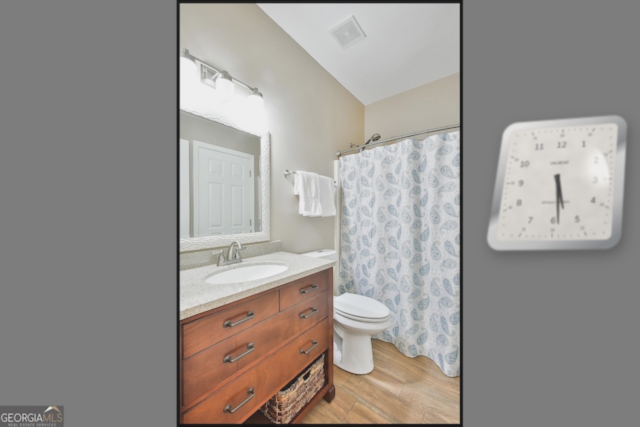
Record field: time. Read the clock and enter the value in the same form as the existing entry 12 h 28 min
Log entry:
5 h 29 min
